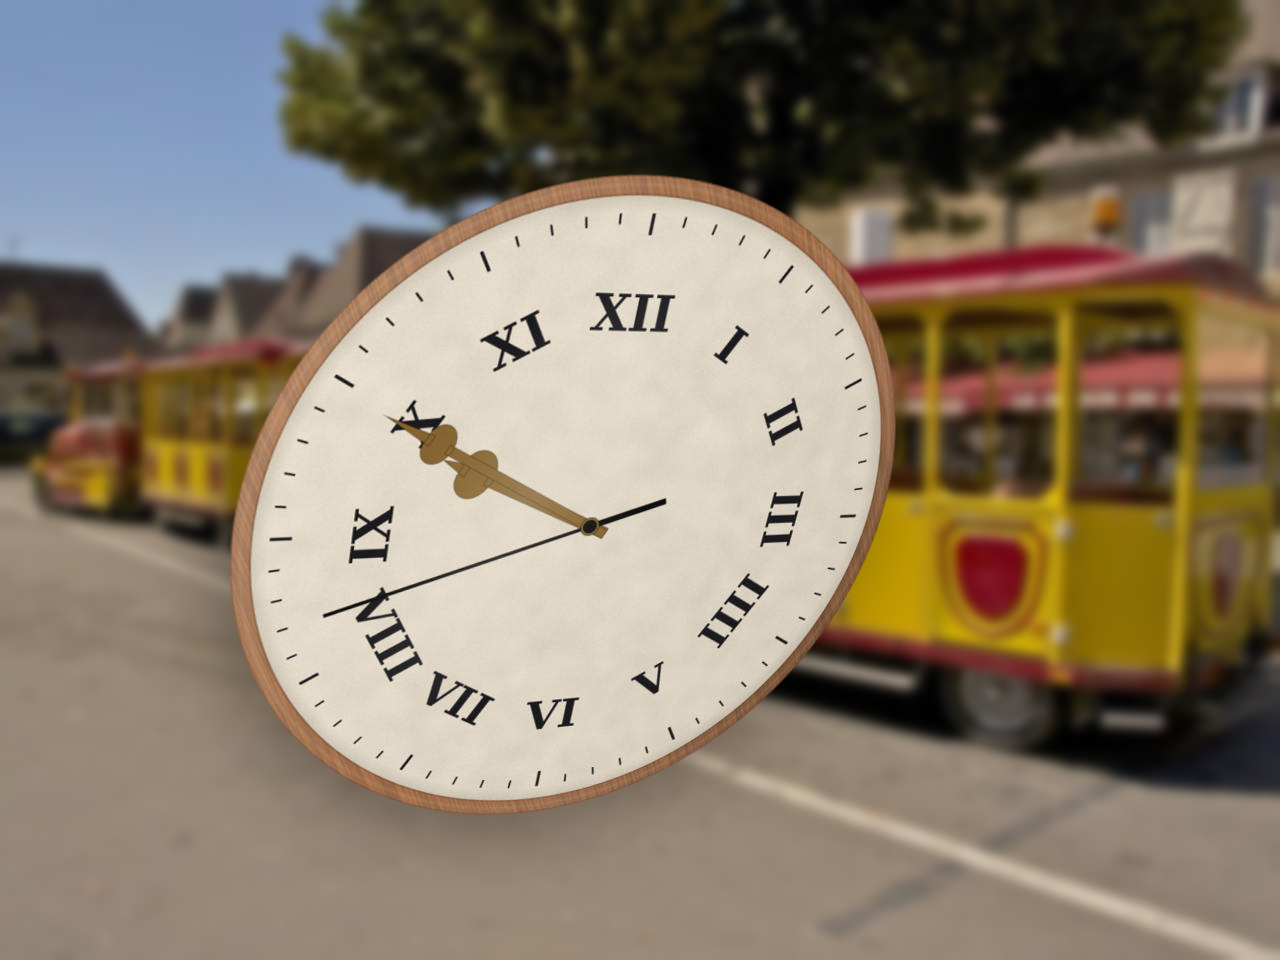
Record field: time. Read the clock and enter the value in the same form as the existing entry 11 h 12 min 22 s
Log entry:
9 h 49 min 42 s
